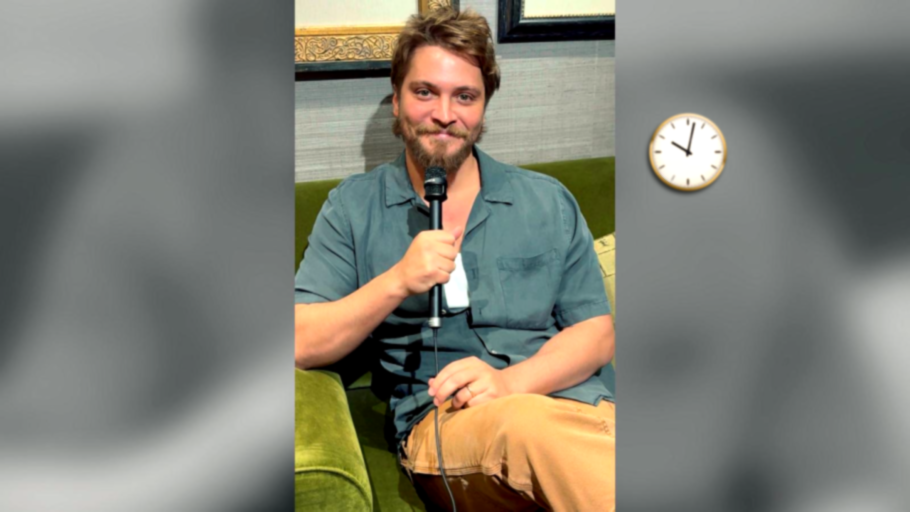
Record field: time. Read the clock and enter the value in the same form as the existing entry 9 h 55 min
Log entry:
10 h 02 min
